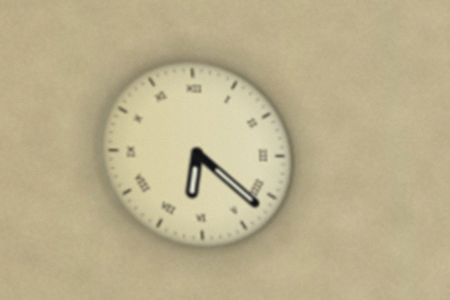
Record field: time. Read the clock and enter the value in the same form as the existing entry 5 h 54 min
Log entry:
6 h 22 min
